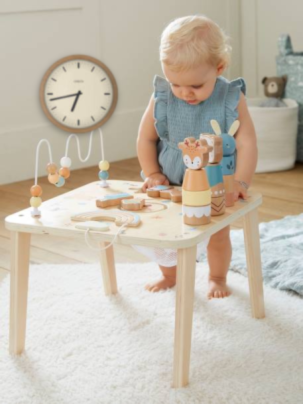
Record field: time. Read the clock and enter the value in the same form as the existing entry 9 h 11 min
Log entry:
6 h 43 min
